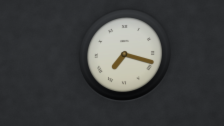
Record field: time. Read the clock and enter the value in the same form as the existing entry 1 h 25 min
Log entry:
7 h 18 min
